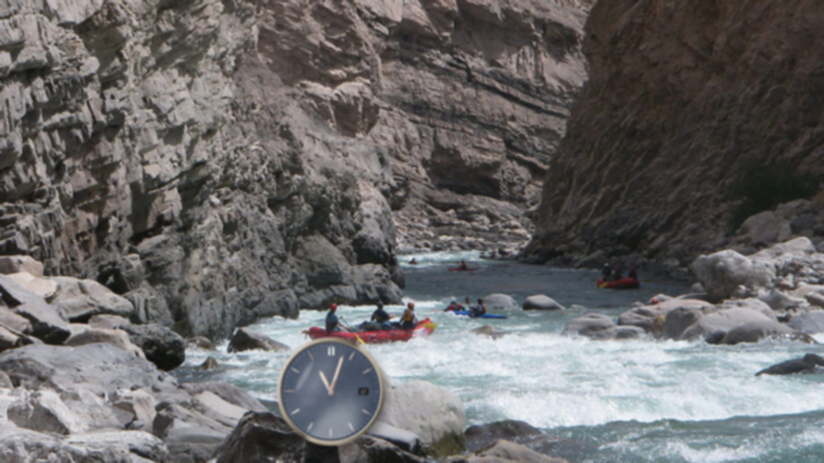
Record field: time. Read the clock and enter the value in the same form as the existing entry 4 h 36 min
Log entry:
11 h 03 min
